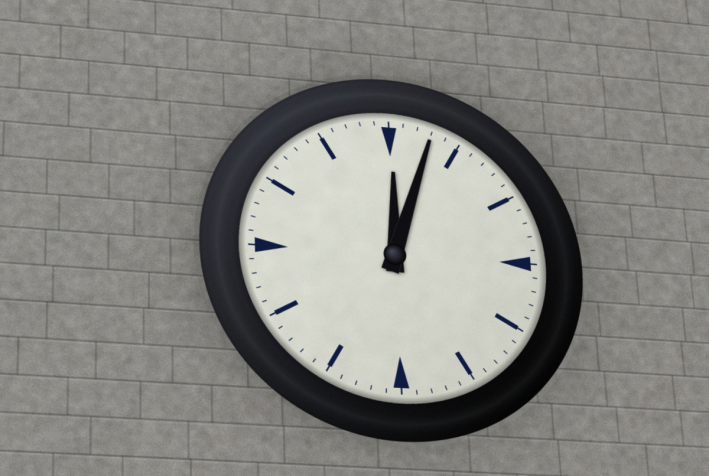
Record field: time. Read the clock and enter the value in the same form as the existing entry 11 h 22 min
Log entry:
12 h 03 min
